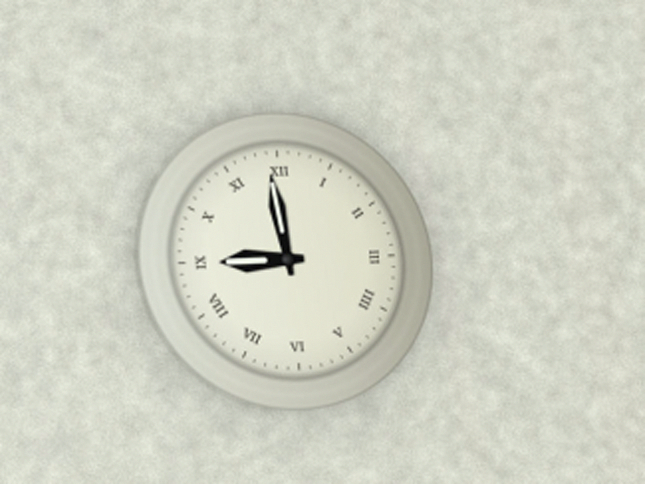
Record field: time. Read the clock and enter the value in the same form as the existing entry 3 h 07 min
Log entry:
8 h 59 min
